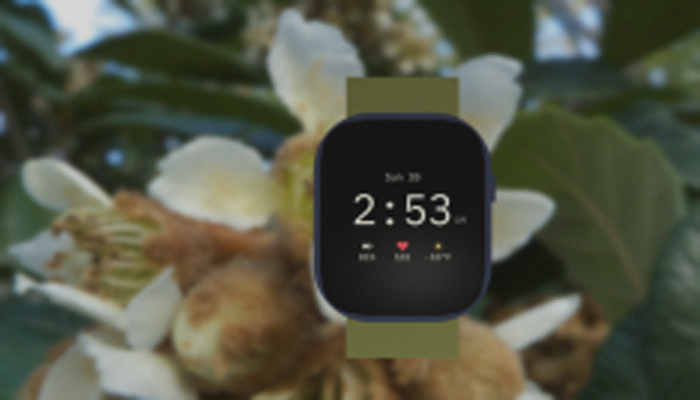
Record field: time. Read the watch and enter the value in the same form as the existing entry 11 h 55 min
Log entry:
2 h 53 min
